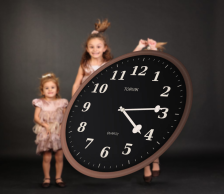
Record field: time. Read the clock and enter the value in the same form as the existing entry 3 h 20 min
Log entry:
4 h 14 min
